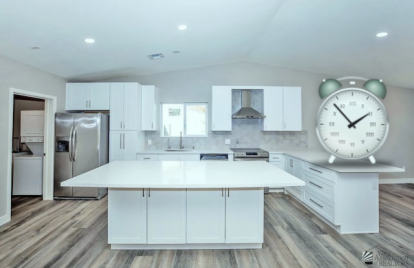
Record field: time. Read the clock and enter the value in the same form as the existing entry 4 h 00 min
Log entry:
1 h 53 min
